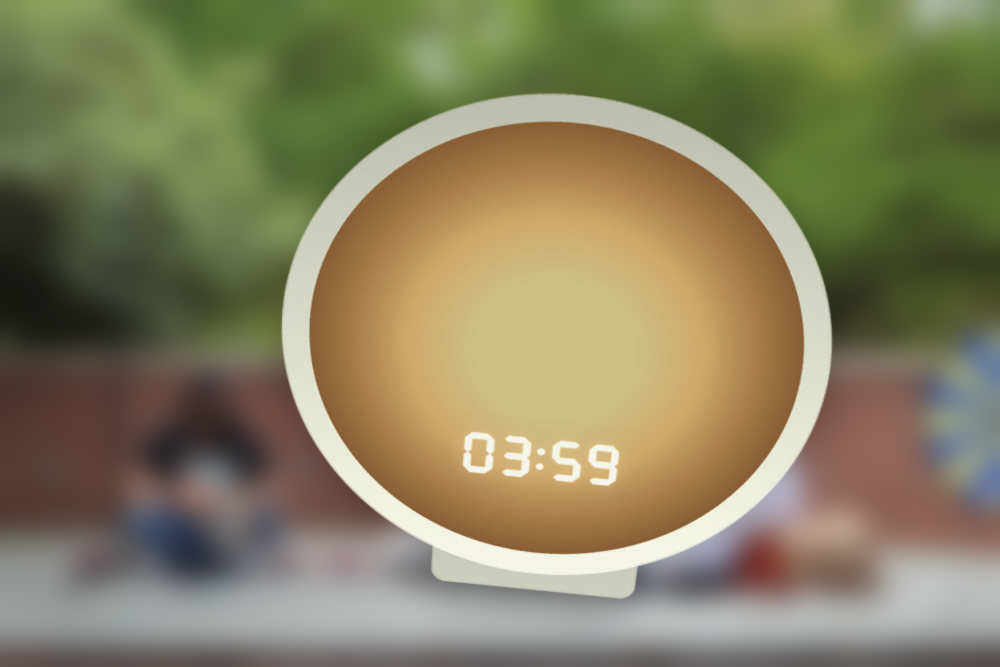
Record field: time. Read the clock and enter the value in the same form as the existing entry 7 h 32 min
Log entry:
3 h 59 min
